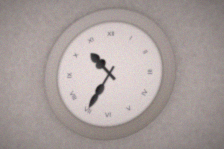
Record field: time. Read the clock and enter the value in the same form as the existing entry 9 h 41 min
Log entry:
10 h 35 min
